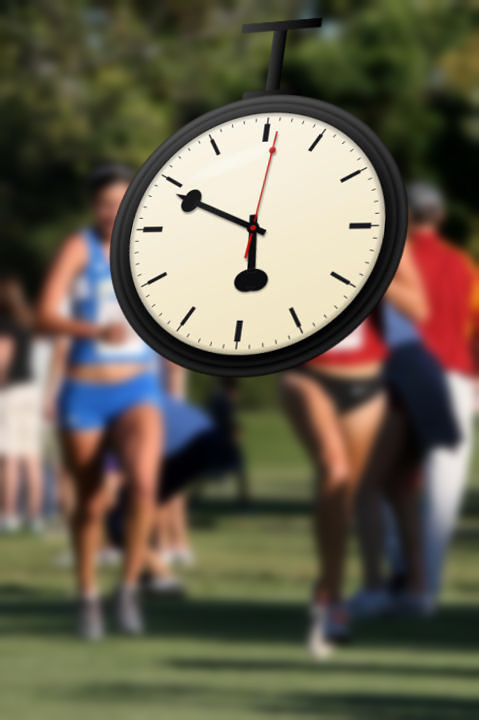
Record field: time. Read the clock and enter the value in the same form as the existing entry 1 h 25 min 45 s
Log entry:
5 h 49 min 01 s
